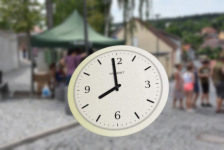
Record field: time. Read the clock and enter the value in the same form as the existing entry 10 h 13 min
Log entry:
7 h 59 min
